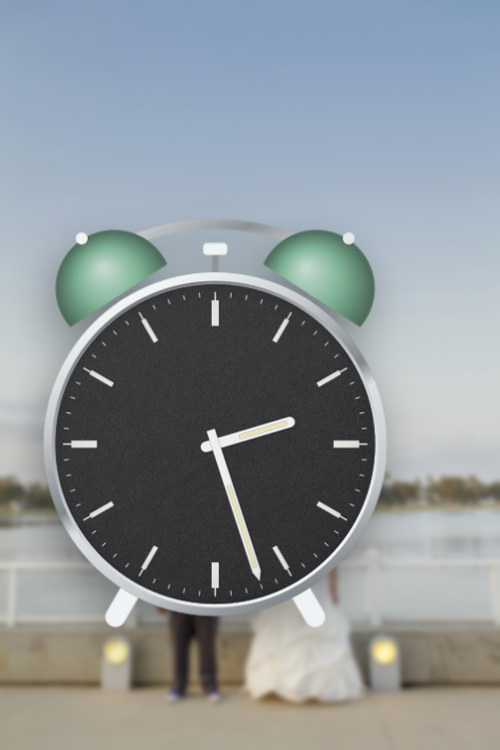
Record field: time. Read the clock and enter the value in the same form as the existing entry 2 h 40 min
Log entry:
2 h 27 min
